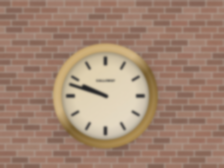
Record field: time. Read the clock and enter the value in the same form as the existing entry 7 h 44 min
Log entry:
9 h 48 min
